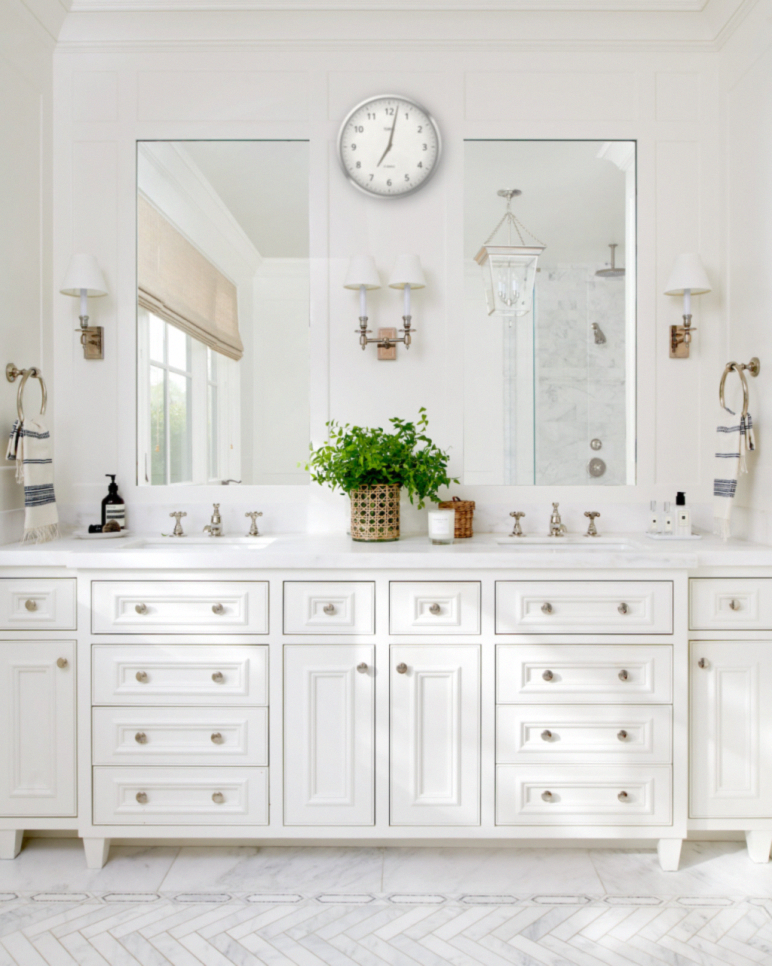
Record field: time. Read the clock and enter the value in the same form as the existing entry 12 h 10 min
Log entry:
7 h 02 min
